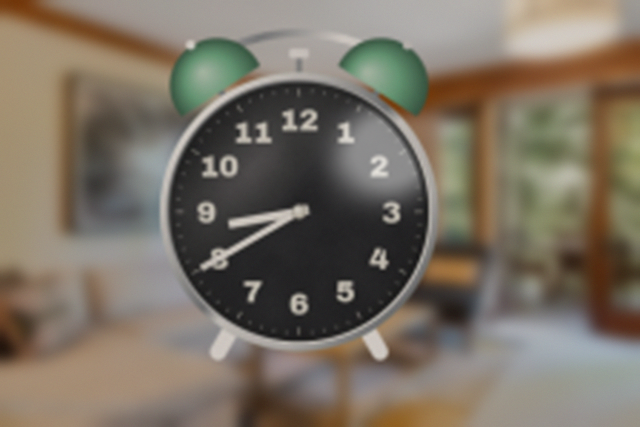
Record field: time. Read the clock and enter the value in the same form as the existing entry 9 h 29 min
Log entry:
8 h 40 min
